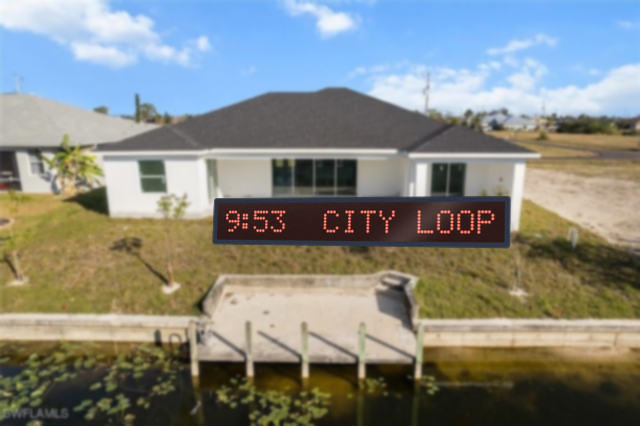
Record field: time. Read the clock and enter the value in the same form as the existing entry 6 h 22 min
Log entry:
9 h 53 min
